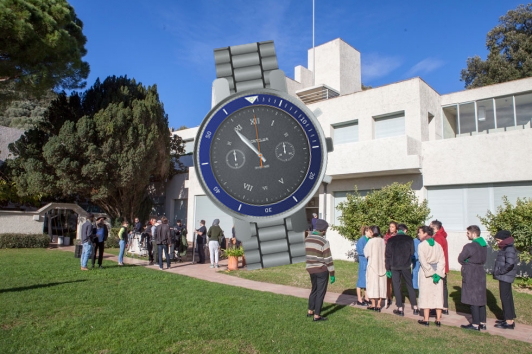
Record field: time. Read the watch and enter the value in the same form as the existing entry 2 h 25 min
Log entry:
10 h 54 min
